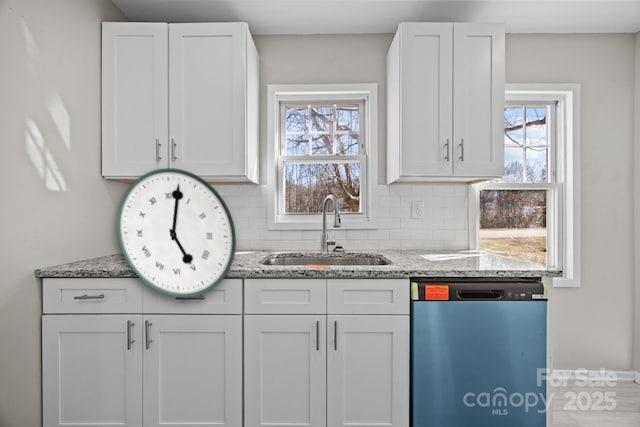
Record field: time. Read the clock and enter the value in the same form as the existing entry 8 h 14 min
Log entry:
5 h 02 min
